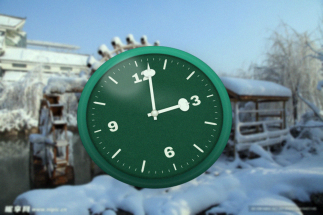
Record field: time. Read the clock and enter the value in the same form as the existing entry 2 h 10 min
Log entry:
3 h 02 min
